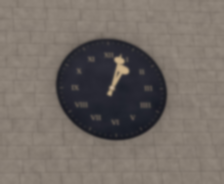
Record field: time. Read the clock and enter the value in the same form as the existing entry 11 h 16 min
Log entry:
1 h 03 min
